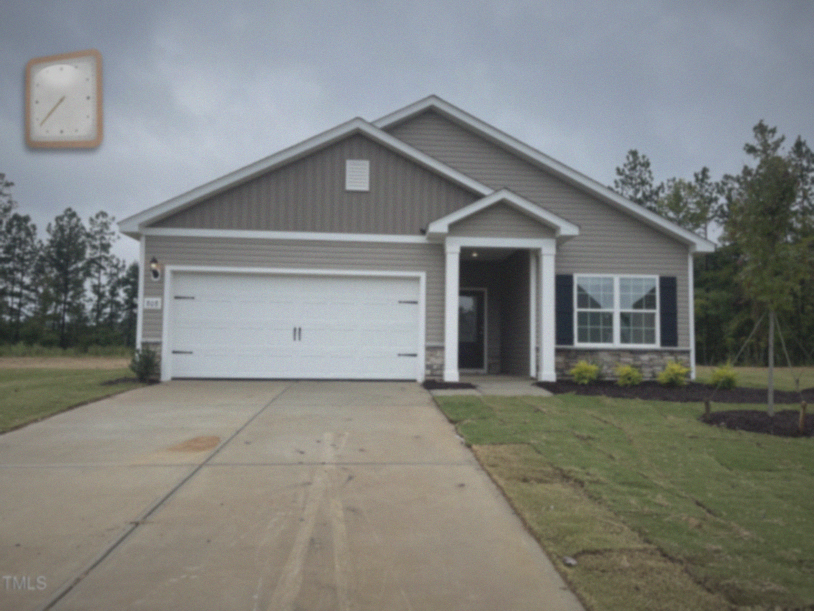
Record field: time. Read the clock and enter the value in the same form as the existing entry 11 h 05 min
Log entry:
7 h 38 min
